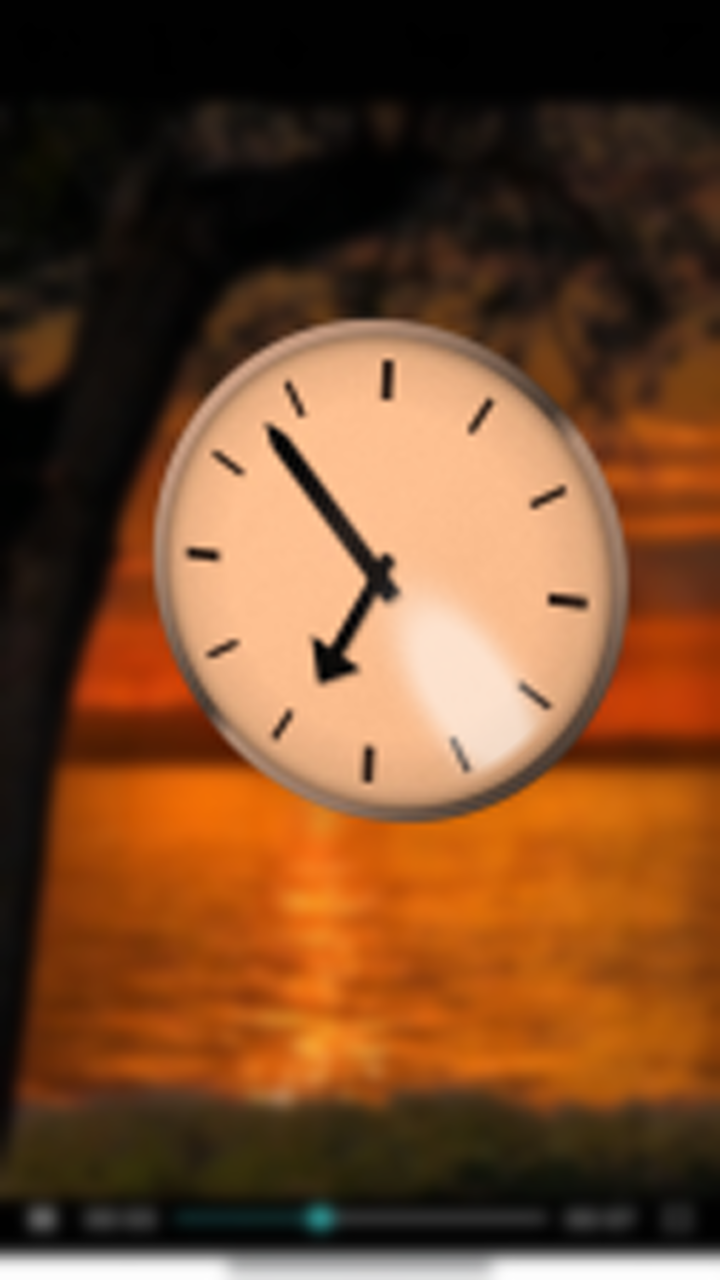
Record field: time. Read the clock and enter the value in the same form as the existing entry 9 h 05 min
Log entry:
6 h 53 min
